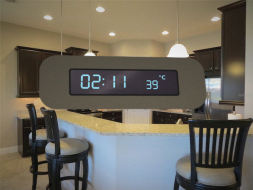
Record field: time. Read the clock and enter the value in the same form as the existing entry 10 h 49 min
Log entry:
2 h 11 min
